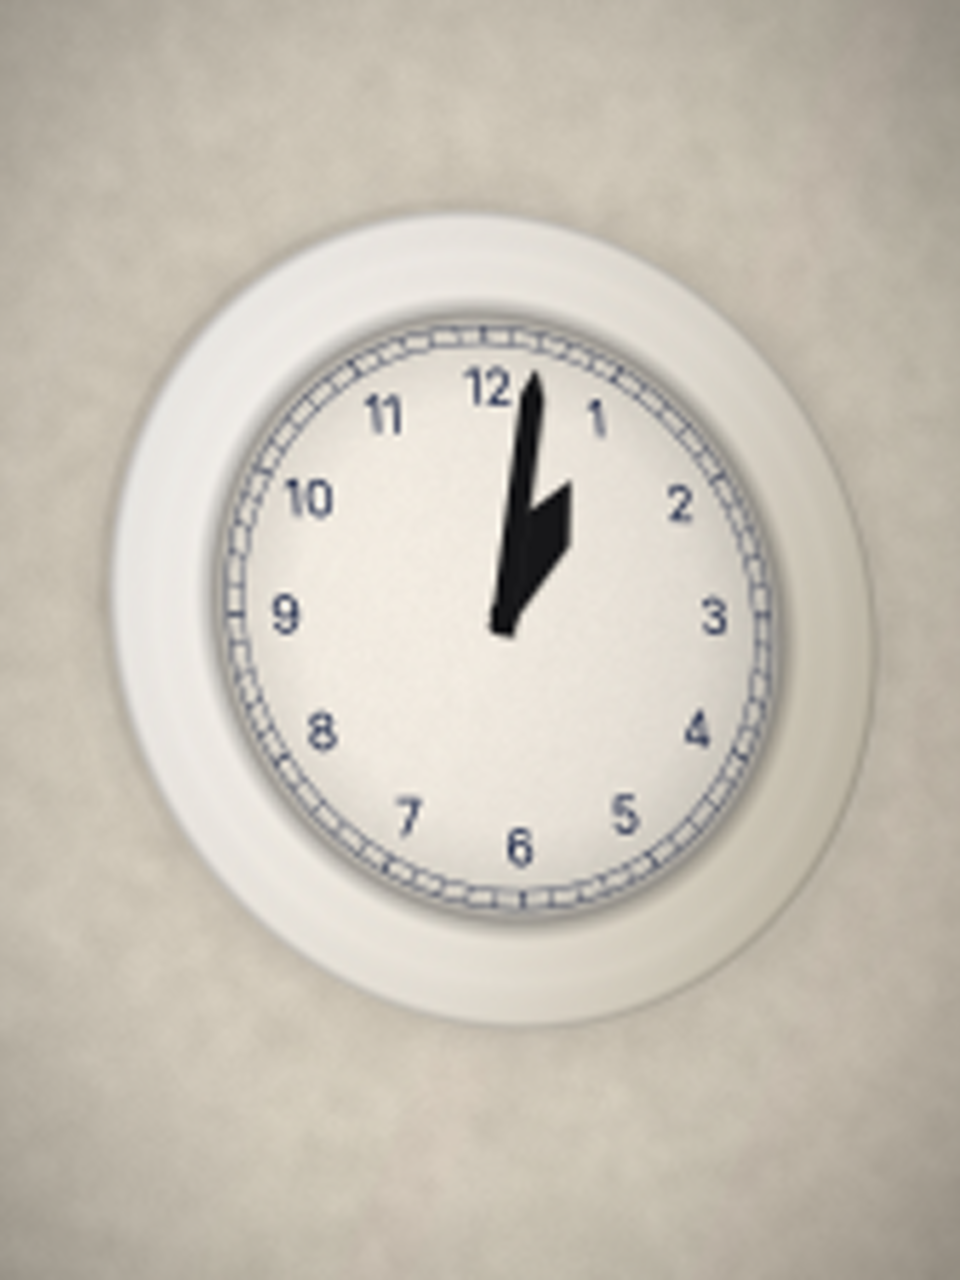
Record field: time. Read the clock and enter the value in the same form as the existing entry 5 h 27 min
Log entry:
1 h 02 min
